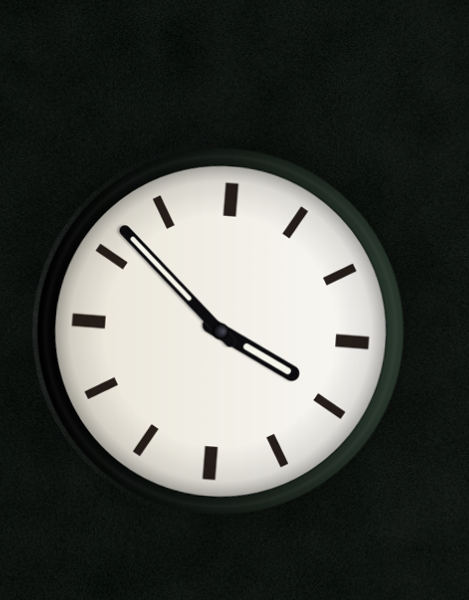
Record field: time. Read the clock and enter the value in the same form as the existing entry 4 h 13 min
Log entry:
3 h 52 min
